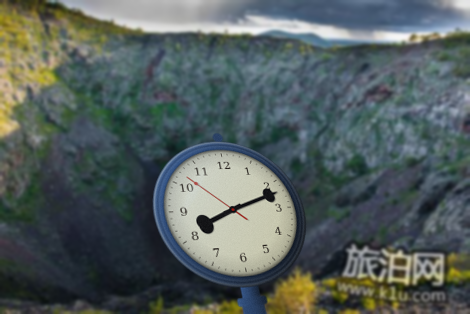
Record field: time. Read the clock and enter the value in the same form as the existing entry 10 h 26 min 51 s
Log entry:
8 h 11 min 52 s
